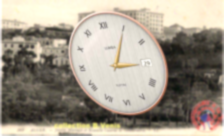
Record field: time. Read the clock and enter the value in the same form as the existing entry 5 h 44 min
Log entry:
3 h 05 min
